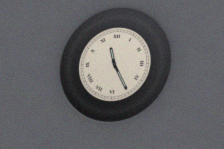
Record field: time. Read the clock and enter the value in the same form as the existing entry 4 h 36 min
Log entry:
11 h 25 min
